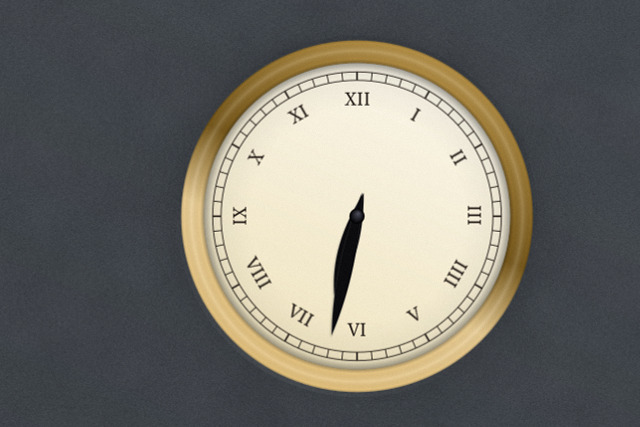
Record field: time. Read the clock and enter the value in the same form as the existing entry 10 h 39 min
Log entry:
6 h 32 min
